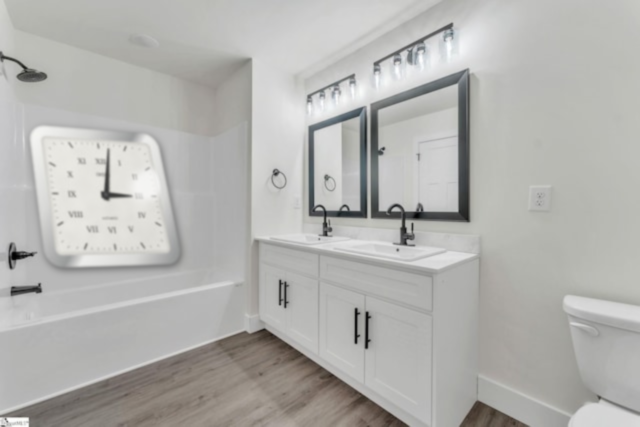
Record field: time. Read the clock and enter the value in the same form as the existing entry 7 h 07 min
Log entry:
3 h 02 min
